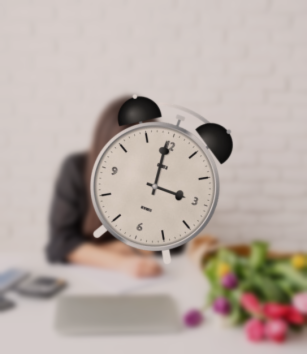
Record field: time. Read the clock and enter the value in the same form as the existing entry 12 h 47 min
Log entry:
2 h 59 min
